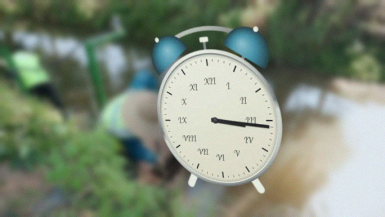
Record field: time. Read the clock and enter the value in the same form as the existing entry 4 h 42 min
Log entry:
3 h 16 min
